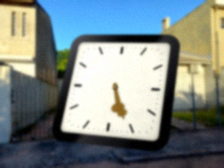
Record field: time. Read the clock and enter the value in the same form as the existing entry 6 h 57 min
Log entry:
5 h 26 min
